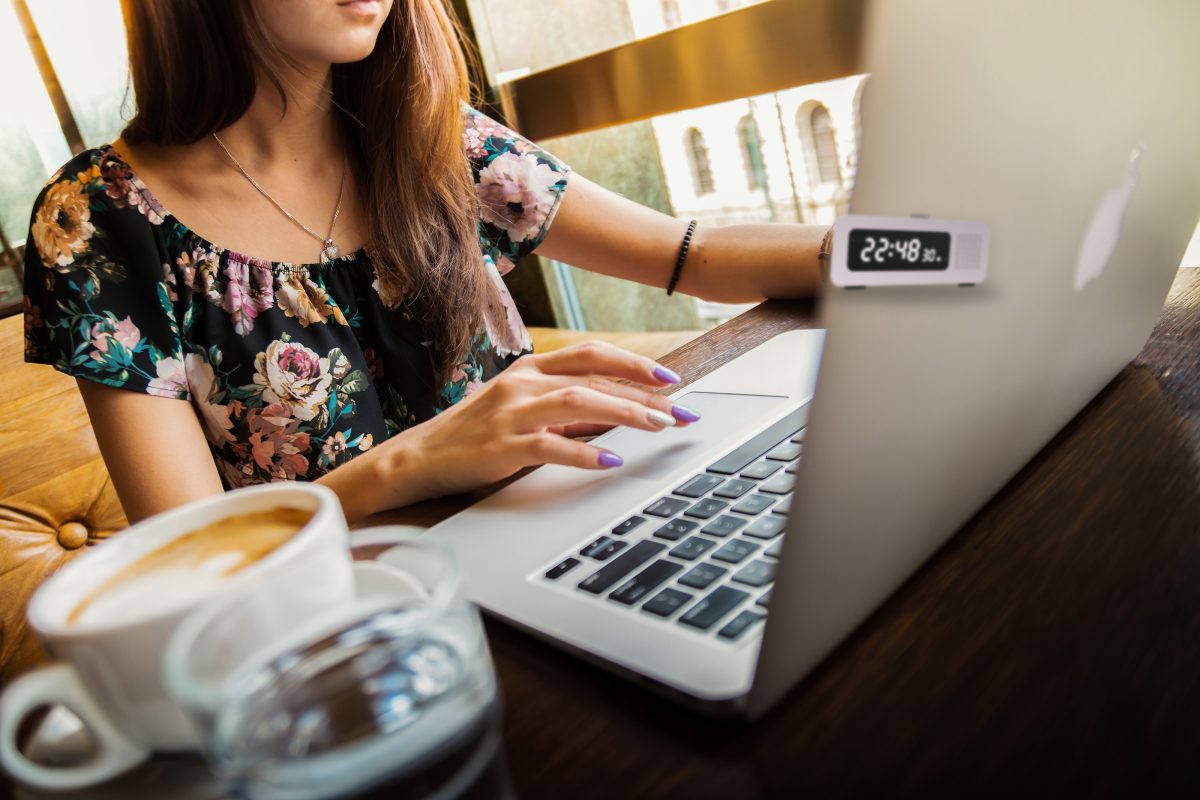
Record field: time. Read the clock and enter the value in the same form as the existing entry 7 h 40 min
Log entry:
22 h 48 min
